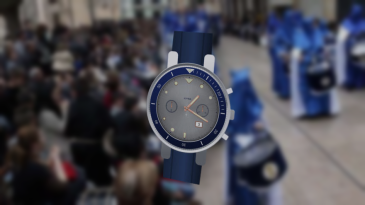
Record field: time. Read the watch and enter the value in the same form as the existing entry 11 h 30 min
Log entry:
1 h 19 min
